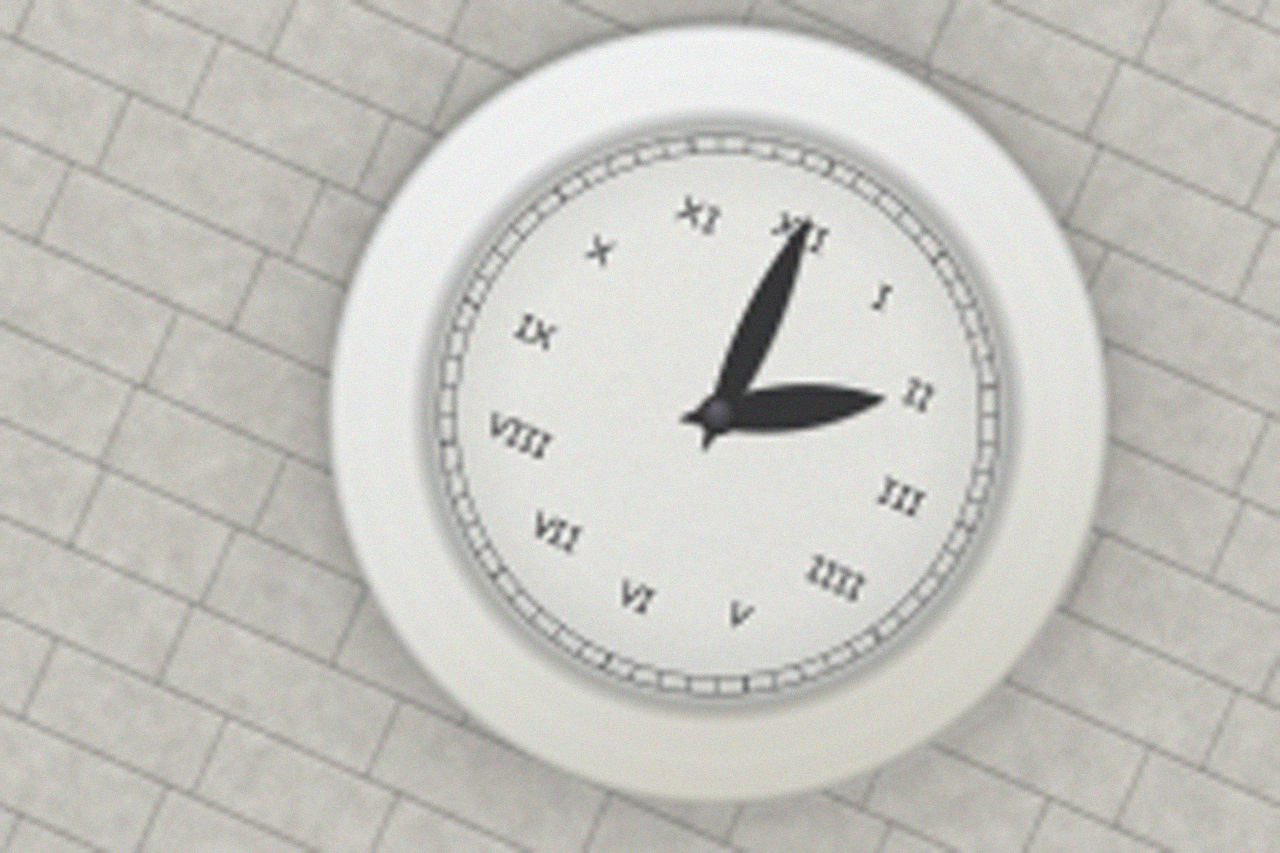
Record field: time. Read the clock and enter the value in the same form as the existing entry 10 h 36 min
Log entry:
2 h 00 min
